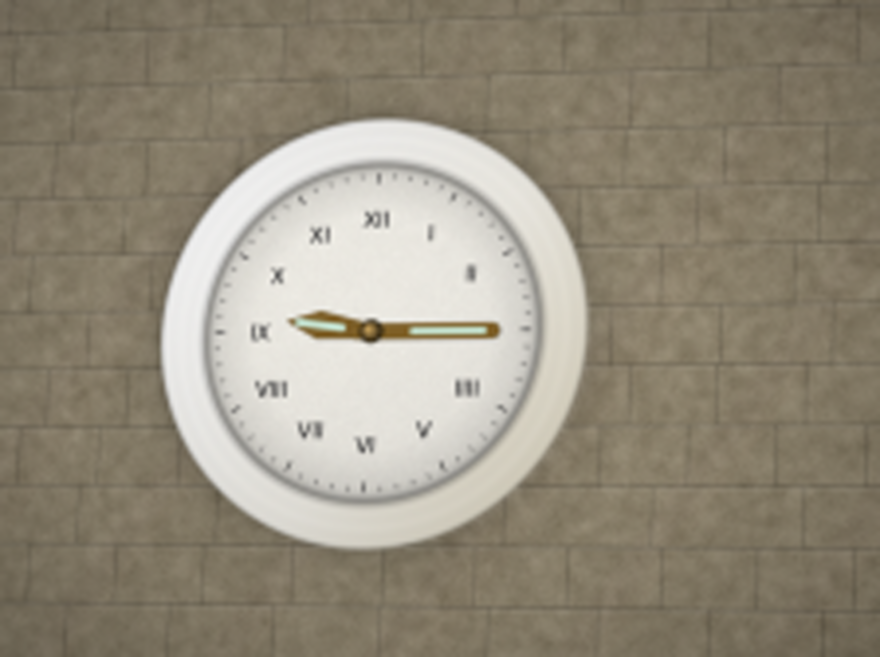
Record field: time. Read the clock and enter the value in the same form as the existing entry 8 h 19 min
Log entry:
9 h 15 min
